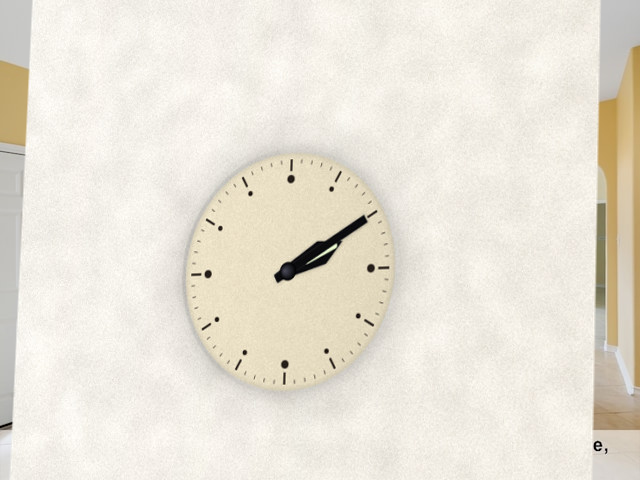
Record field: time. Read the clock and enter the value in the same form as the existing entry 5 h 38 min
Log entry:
2 h 10 min
